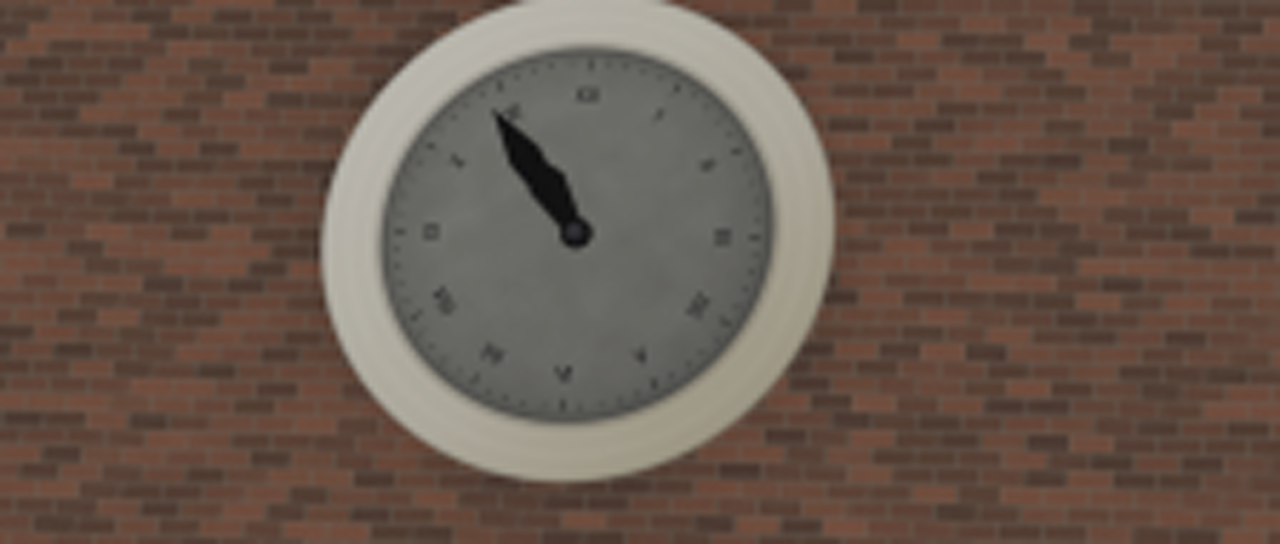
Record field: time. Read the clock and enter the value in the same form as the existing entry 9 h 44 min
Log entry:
10 h 54 min
